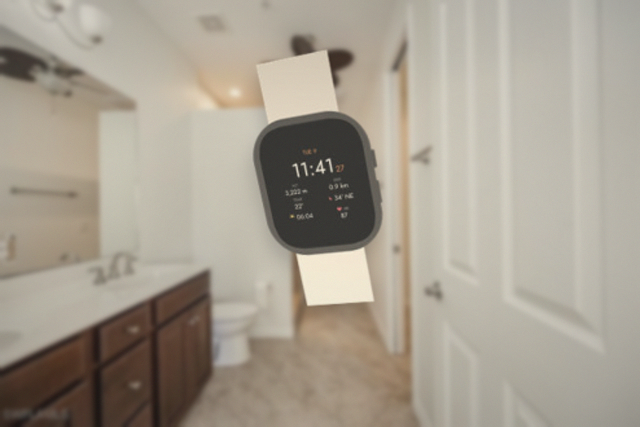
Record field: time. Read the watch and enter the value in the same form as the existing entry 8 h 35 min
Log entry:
11 h 41 min
